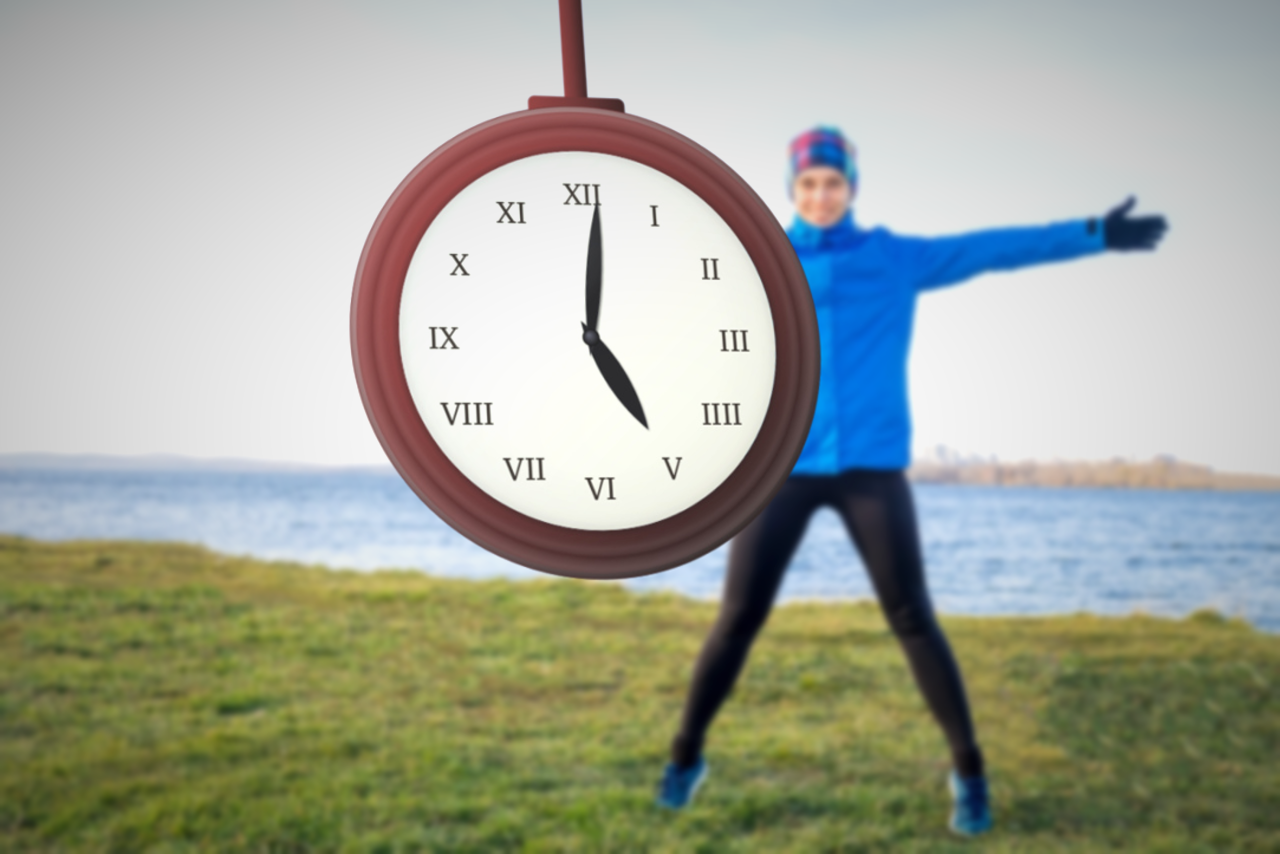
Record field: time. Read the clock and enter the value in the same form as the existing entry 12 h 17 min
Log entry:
5 h 01 min
